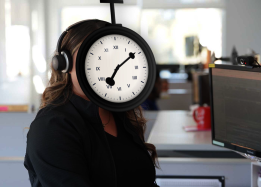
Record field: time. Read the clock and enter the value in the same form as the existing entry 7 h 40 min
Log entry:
7 h 09 min
